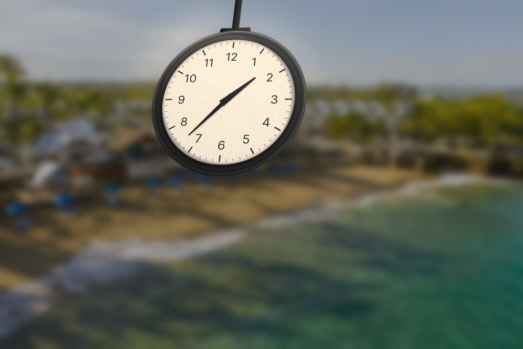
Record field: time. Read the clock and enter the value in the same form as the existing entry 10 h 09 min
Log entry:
1 h 37 min
